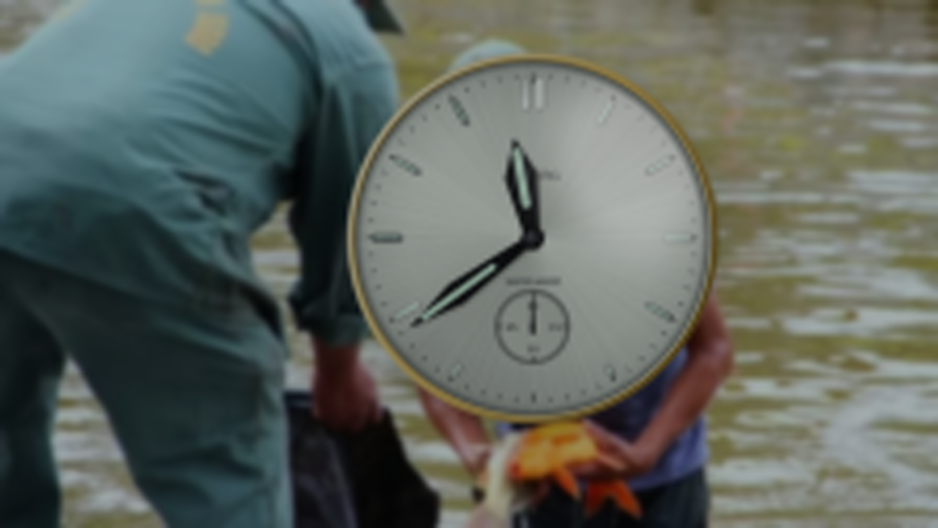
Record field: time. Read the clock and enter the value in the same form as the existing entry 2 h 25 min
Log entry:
11 h 39 min
